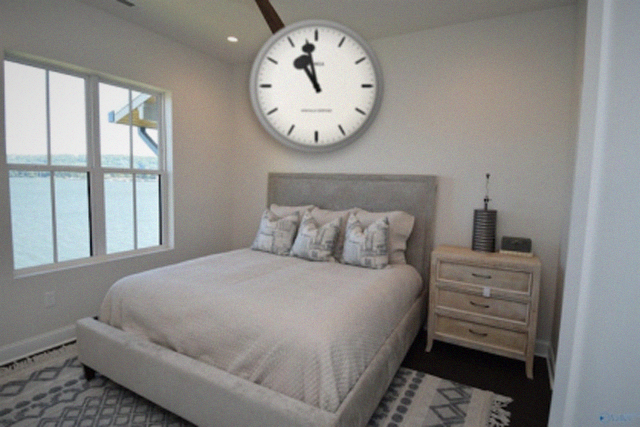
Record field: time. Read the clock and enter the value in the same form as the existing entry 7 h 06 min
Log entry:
10 h 58 min
